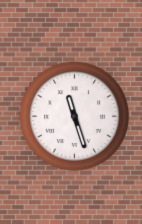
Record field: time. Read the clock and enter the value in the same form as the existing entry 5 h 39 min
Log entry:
11 h 27 min
